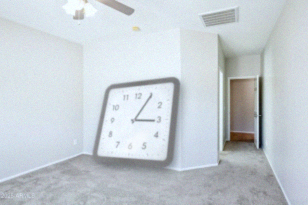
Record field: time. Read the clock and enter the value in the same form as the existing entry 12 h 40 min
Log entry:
3 h 05 min
